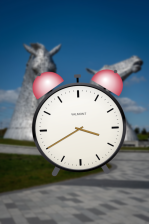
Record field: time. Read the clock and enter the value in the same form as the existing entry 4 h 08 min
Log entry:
3 h 40 min
